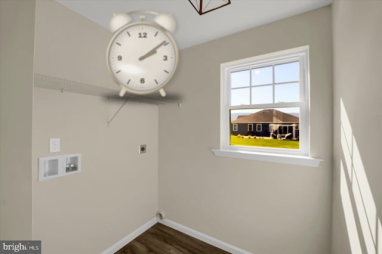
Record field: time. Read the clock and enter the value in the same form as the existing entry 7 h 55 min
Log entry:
2 h 09 min
